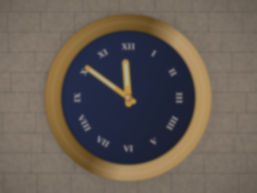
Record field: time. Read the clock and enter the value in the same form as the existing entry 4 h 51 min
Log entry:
11 h 51 min
